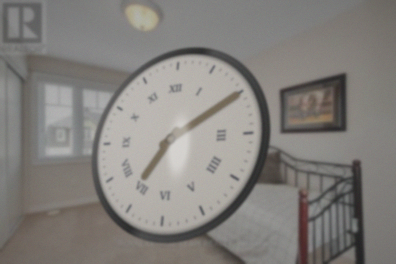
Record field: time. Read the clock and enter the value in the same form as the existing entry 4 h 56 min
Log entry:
7 h 10 min
